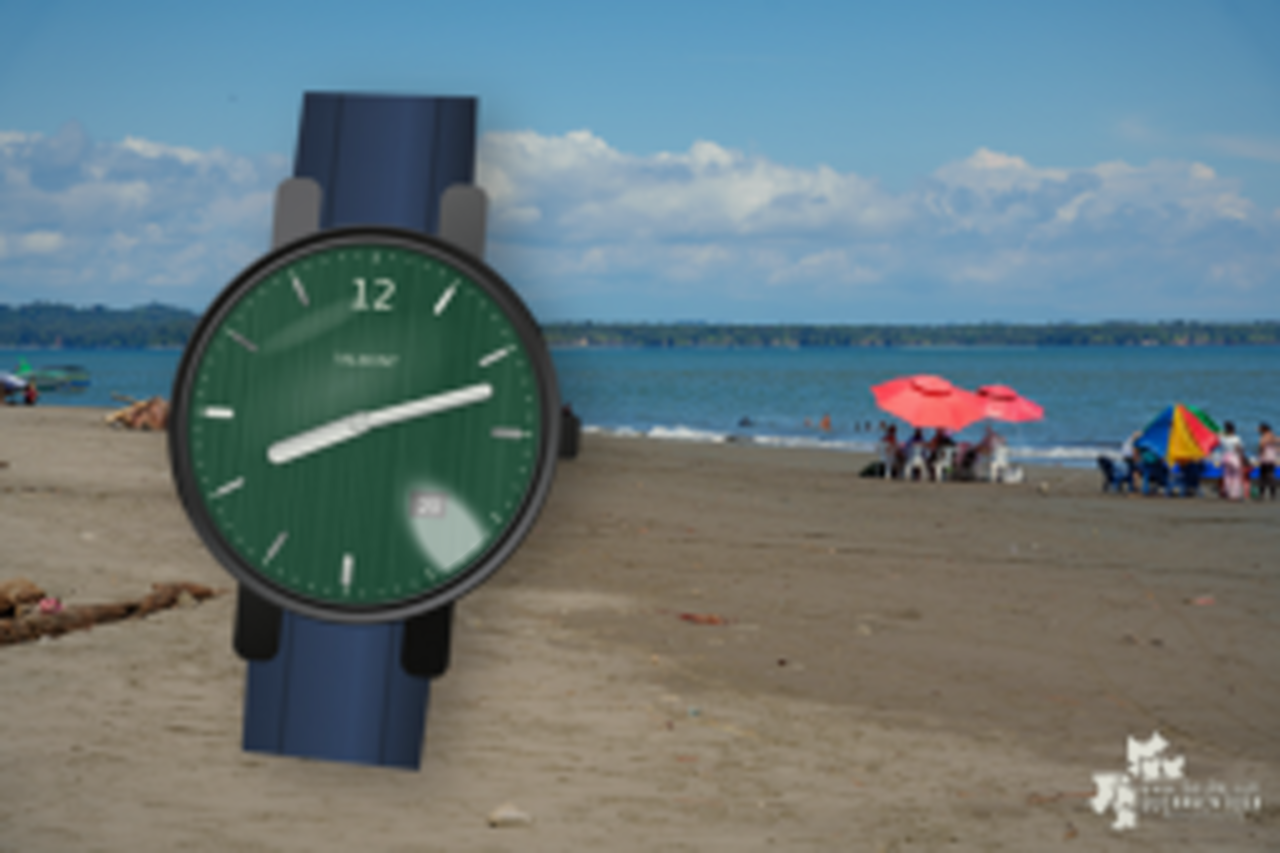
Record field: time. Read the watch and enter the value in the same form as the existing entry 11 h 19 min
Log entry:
8 h 12 min
